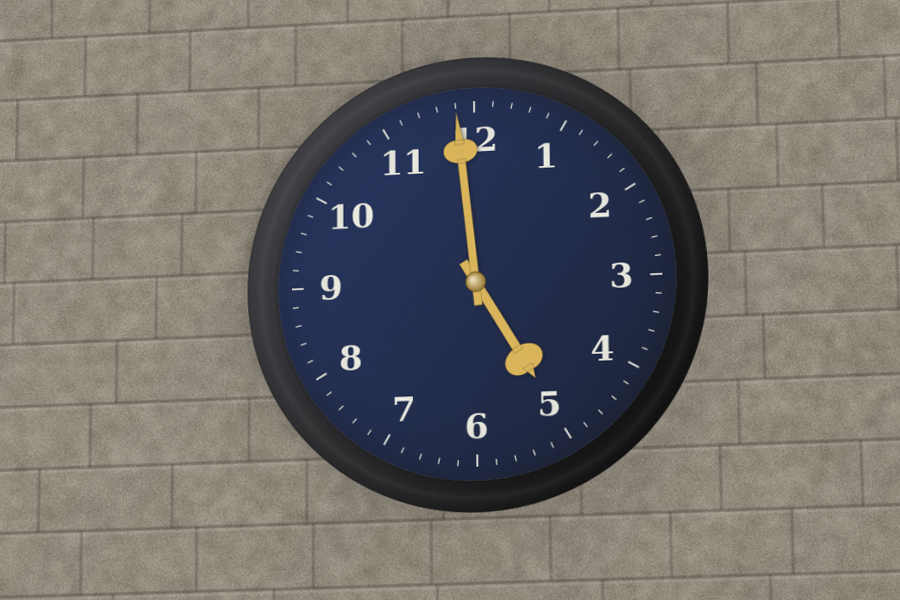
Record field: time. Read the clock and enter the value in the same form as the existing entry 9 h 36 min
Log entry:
4 h 59 min
